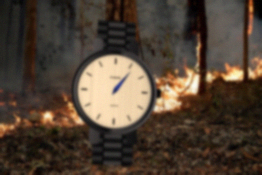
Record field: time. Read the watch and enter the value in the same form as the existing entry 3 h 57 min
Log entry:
1 h 06 min
